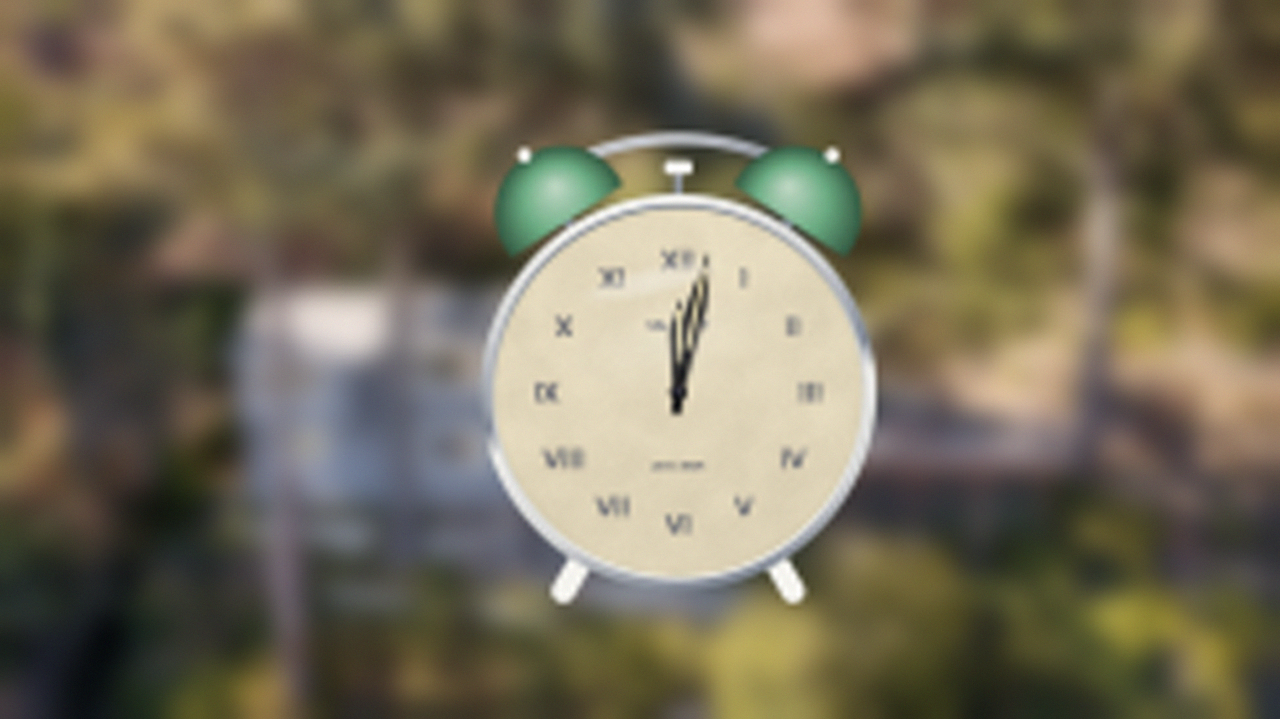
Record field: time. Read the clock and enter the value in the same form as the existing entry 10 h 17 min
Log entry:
12 h 02 min
